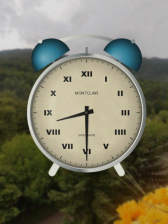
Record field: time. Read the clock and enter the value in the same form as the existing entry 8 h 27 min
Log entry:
8 h 30 min
